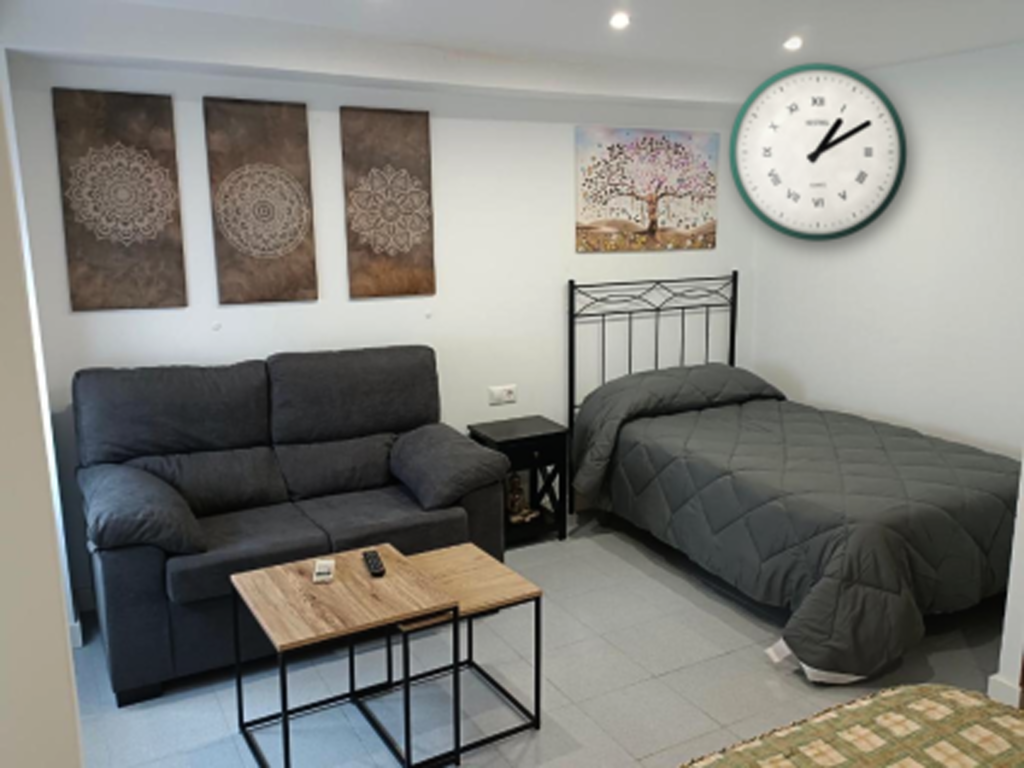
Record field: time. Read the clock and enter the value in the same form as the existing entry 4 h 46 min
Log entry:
1 h 10 min
